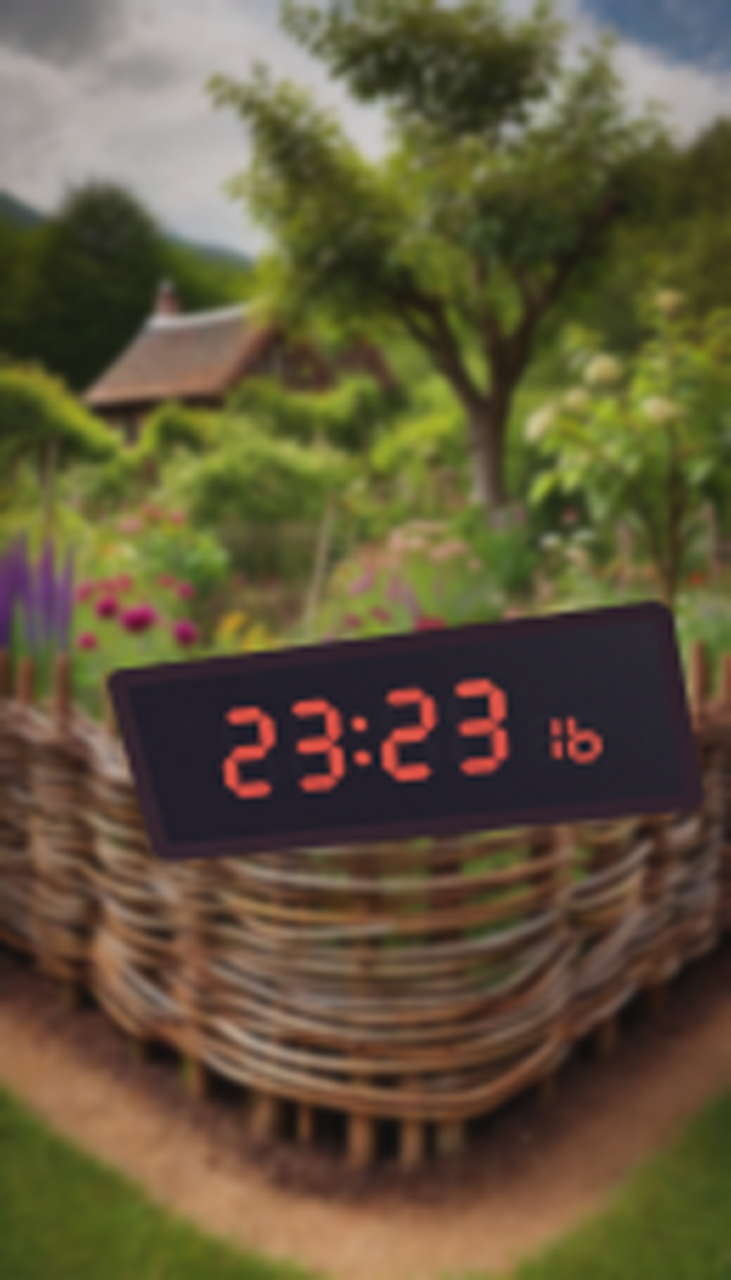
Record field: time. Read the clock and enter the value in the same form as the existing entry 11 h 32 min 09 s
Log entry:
23 h 23 min 16 s
